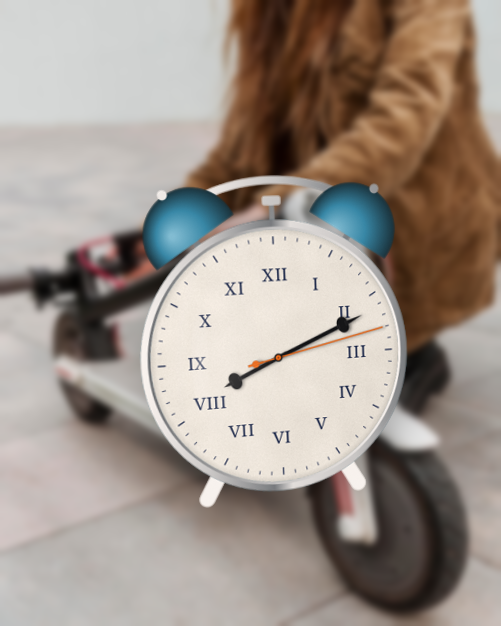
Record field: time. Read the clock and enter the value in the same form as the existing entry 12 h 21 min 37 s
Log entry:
8 h 11 min 13 s
